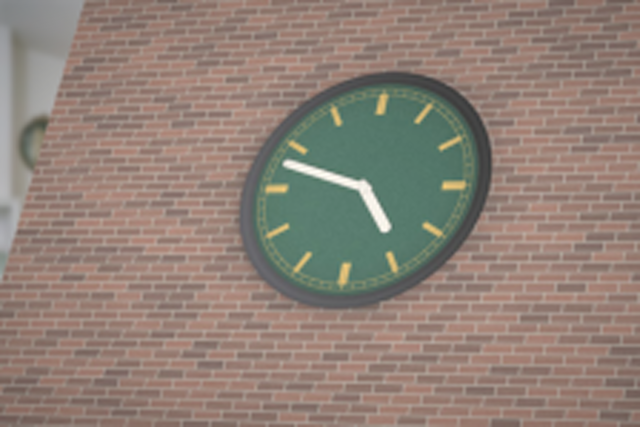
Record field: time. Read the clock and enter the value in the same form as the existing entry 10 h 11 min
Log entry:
4 h 48 min
